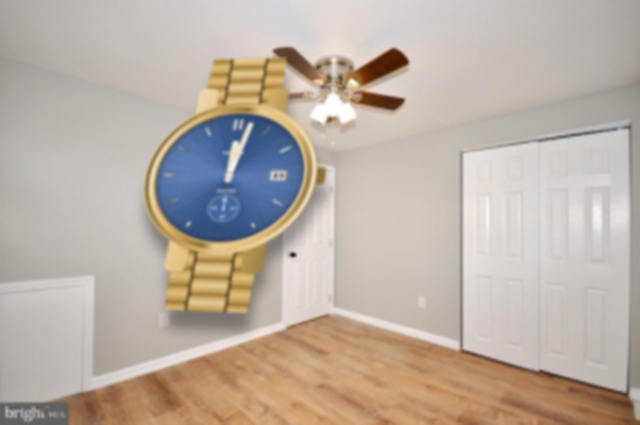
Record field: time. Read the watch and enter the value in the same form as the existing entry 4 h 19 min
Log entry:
12 h 02 min
